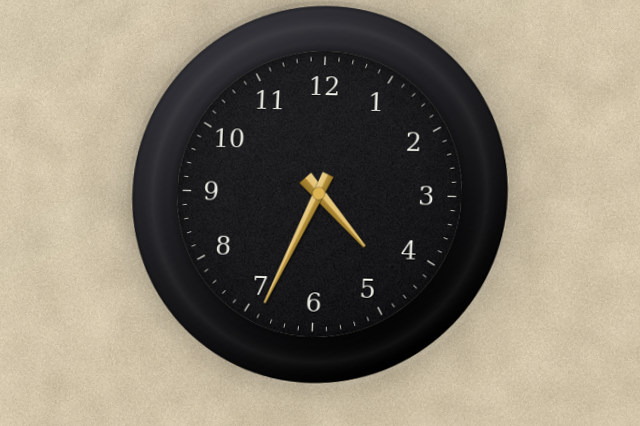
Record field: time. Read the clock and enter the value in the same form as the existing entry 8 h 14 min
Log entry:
4 h 34 min
